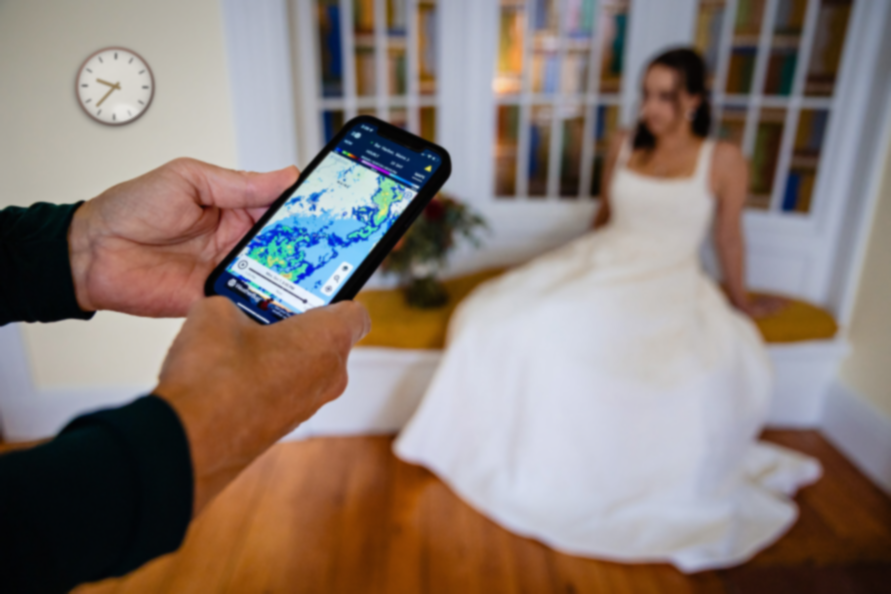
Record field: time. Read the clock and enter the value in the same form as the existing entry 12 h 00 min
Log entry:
9 h 37 min
